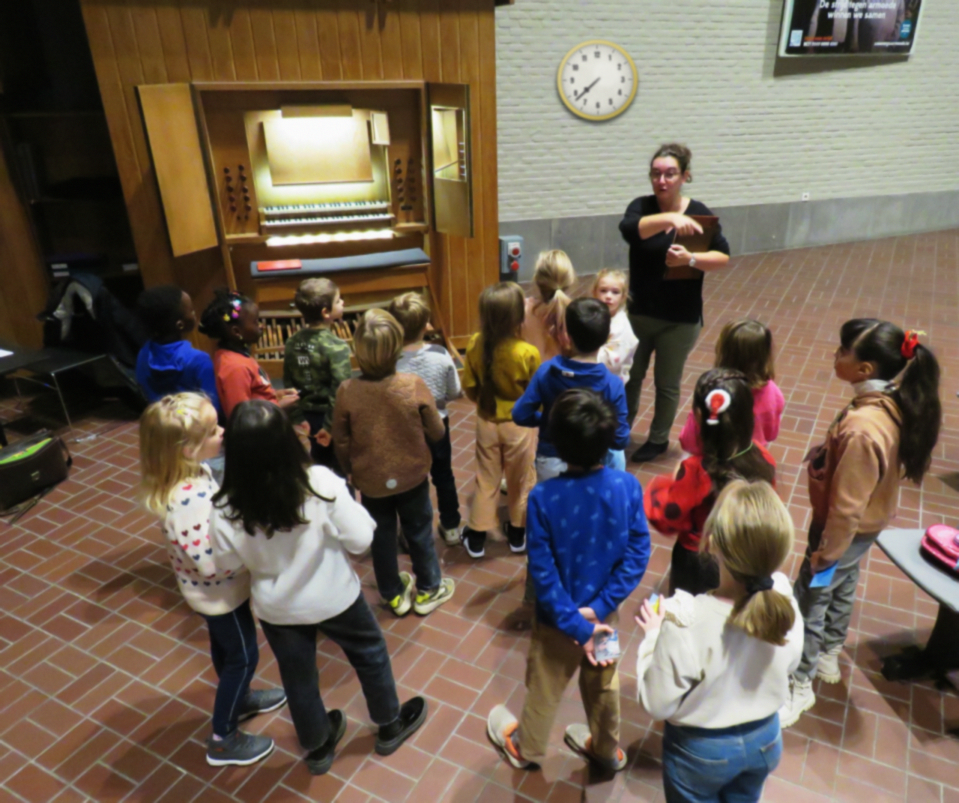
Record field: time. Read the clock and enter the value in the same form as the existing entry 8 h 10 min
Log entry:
7 h 38 min
